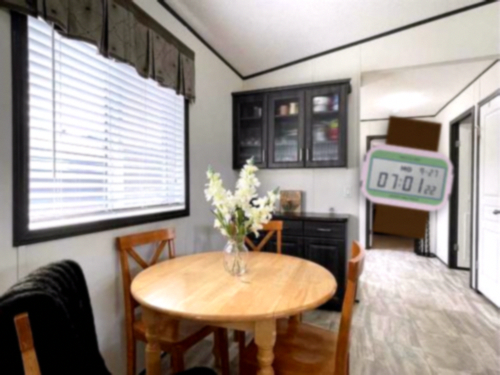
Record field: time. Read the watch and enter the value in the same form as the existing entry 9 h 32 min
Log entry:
7 h 01 min
